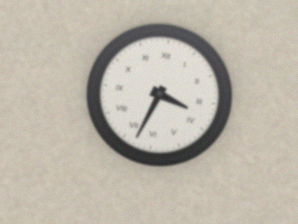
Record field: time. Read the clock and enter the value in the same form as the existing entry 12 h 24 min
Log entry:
3 h 33 min
